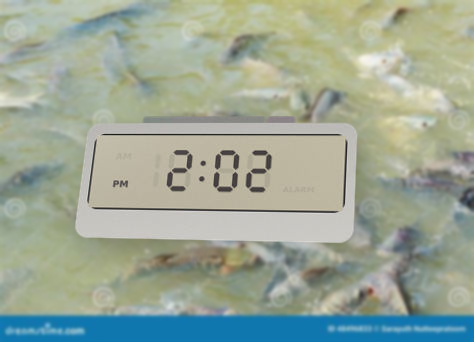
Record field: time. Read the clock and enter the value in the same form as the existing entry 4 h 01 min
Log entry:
2 h 02 min
